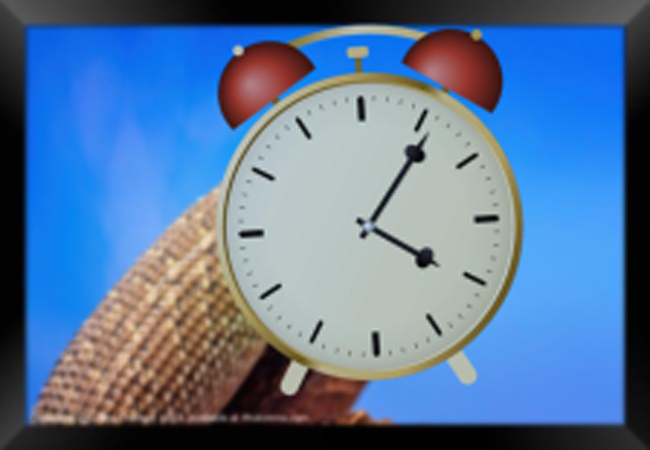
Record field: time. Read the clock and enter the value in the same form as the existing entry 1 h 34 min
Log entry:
4 h 06 min
